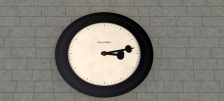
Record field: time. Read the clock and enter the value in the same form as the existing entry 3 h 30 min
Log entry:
3 h 13 min
